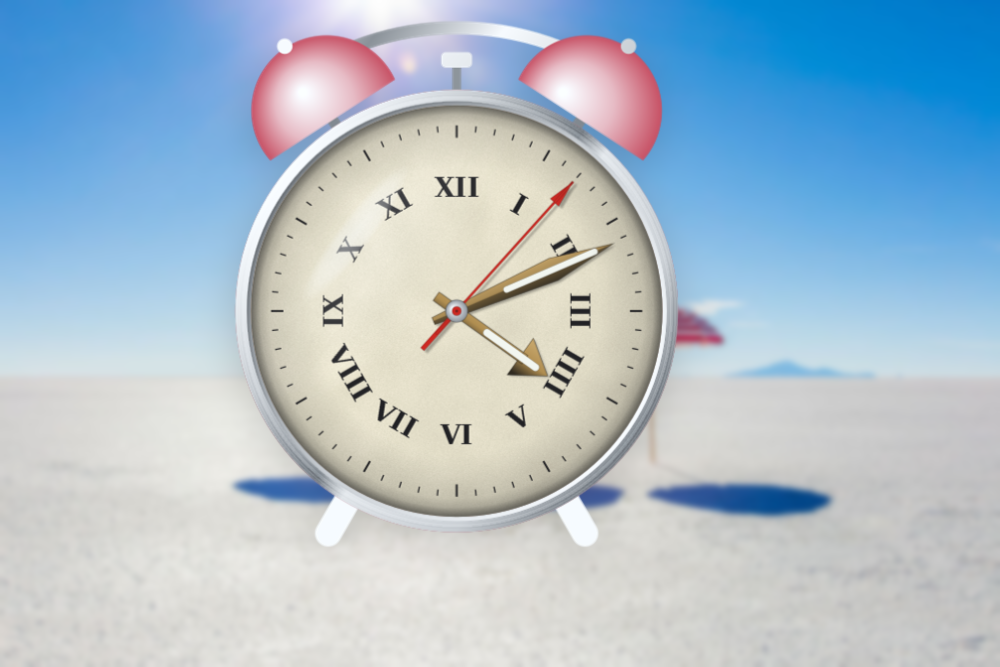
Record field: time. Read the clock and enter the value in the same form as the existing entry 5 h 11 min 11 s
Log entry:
4 h 11 min 07 s
